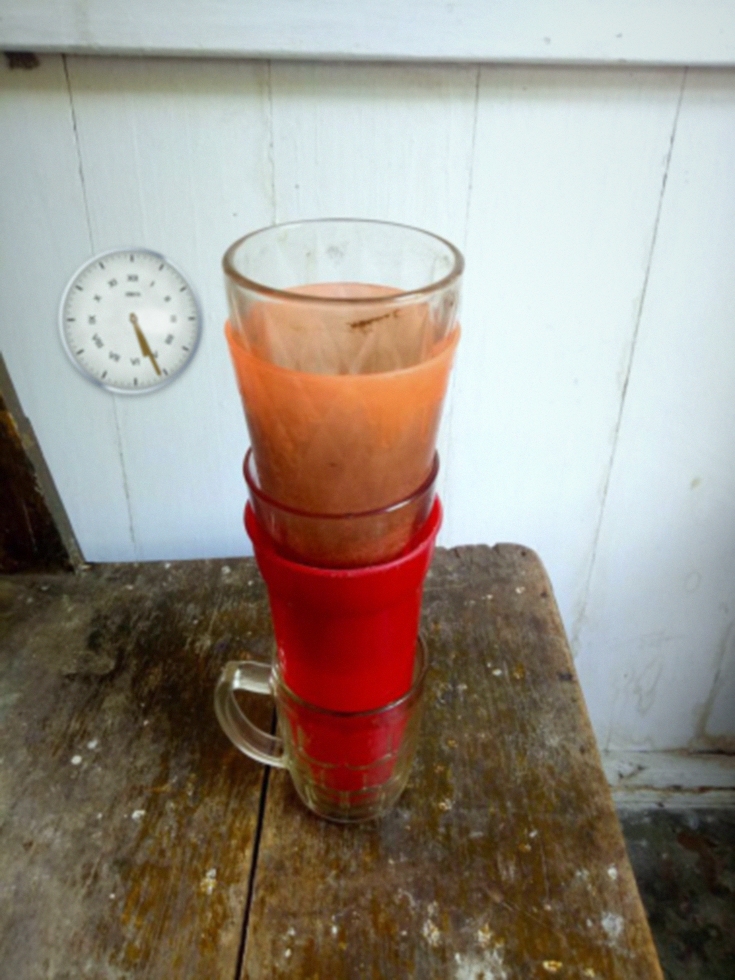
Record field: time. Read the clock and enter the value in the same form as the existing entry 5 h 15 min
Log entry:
5 h 26 min
